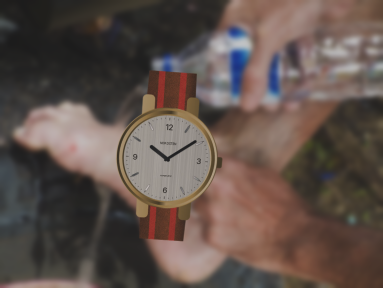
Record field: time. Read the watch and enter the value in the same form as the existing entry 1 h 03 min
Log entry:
10 h 09 min
